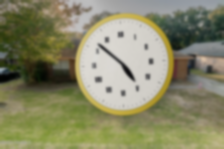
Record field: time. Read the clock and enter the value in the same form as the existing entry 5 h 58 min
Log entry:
4 h 52 min
